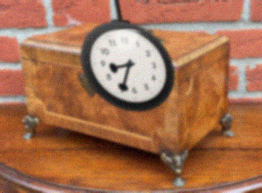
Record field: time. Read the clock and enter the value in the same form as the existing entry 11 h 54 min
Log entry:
8 h 34 min
